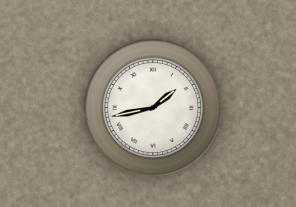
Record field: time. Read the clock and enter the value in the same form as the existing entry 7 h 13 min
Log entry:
1 h 43 min
